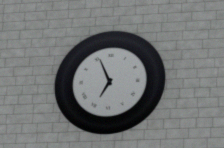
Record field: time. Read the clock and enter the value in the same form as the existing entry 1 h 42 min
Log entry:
6 h 56 min
